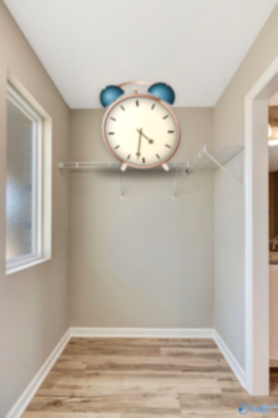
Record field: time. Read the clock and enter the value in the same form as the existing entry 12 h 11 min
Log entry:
4 h 32 min
